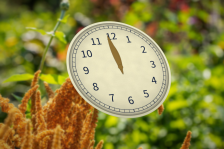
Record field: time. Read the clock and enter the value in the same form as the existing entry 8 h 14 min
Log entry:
11 h 59 min
